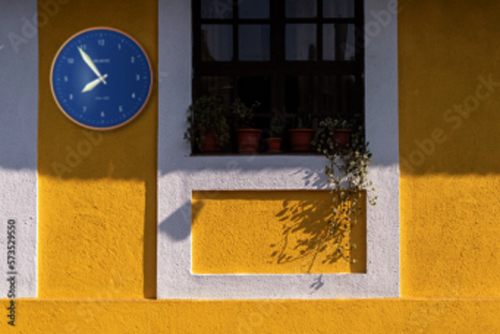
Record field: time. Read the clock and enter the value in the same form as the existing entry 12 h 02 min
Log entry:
7 h 54 min
